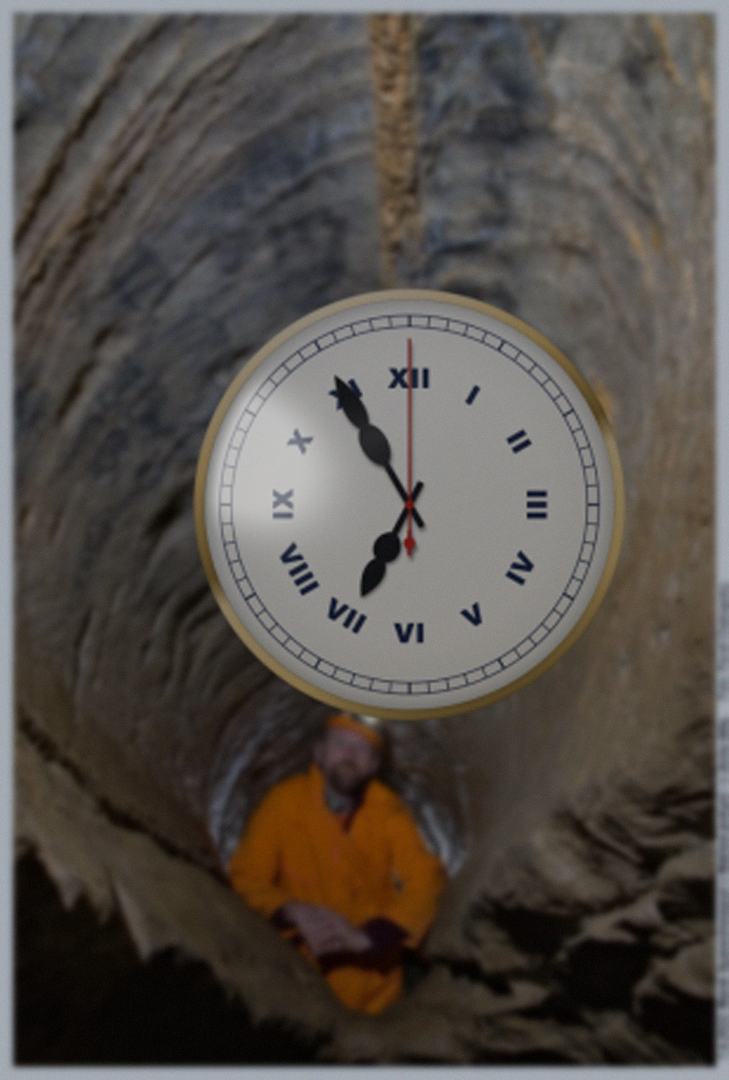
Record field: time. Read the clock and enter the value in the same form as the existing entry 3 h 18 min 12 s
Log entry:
6 h 55 min 00 s
